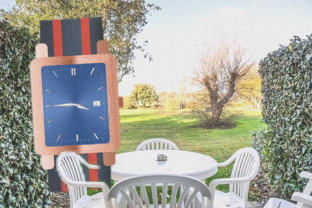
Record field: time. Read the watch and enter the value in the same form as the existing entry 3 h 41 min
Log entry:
3 h 45 min
